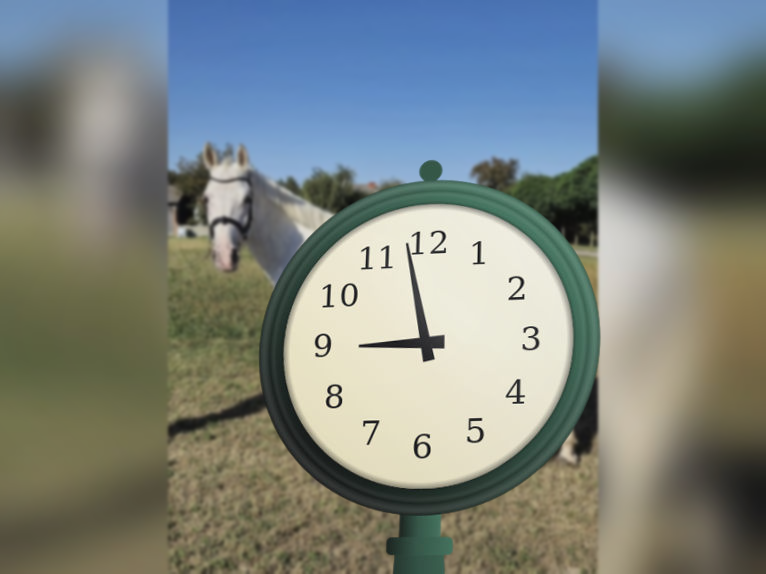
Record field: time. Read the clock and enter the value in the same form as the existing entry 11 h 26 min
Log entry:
8 h 58 min
